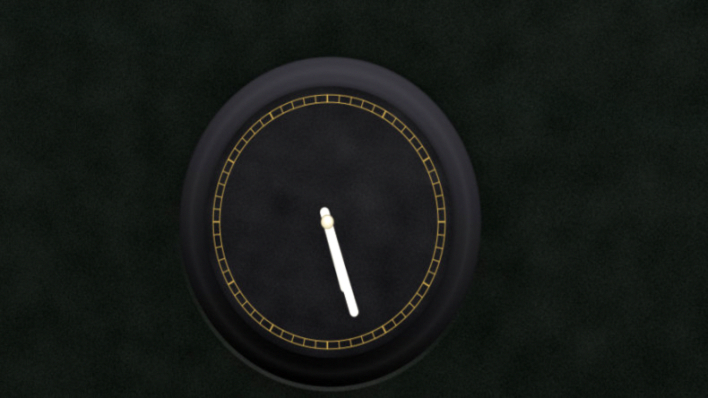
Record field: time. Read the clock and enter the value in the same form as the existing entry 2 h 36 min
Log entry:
5 h 27 min
